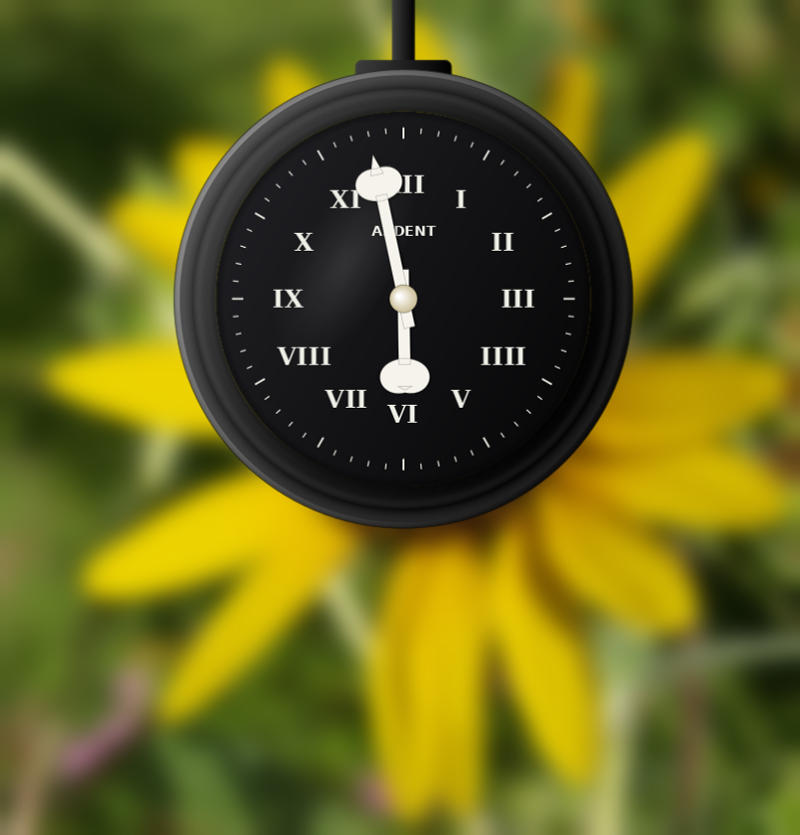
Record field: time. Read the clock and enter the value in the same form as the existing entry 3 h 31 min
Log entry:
5 h 58 min
